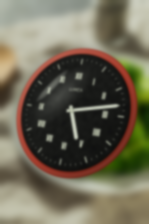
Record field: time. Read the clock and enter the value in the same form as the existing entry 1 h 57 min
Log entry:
5 h 13 min
